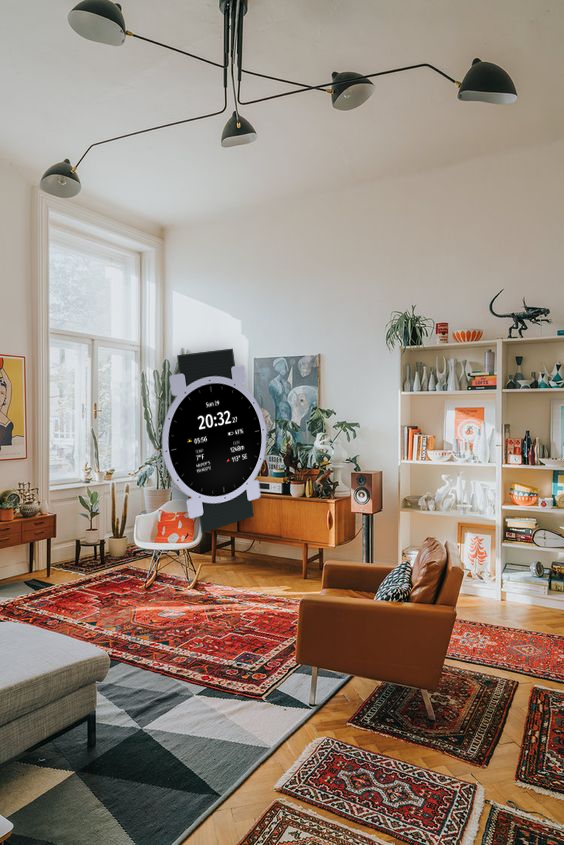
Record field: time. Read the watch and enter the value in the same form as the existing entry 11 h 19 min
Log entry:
20 h 32 min
